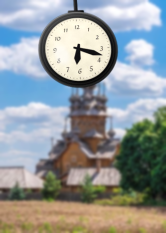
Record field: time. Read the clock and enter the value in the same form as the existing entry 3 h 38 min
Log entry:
6 h 18 min
